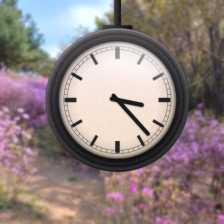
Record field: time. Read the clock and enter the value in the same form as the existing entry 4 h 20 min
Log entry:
3 h 23 min
